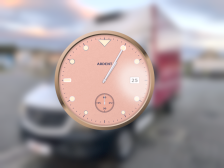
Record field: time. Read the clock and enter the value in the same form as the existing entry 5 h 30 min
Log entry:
1 h 05 min
